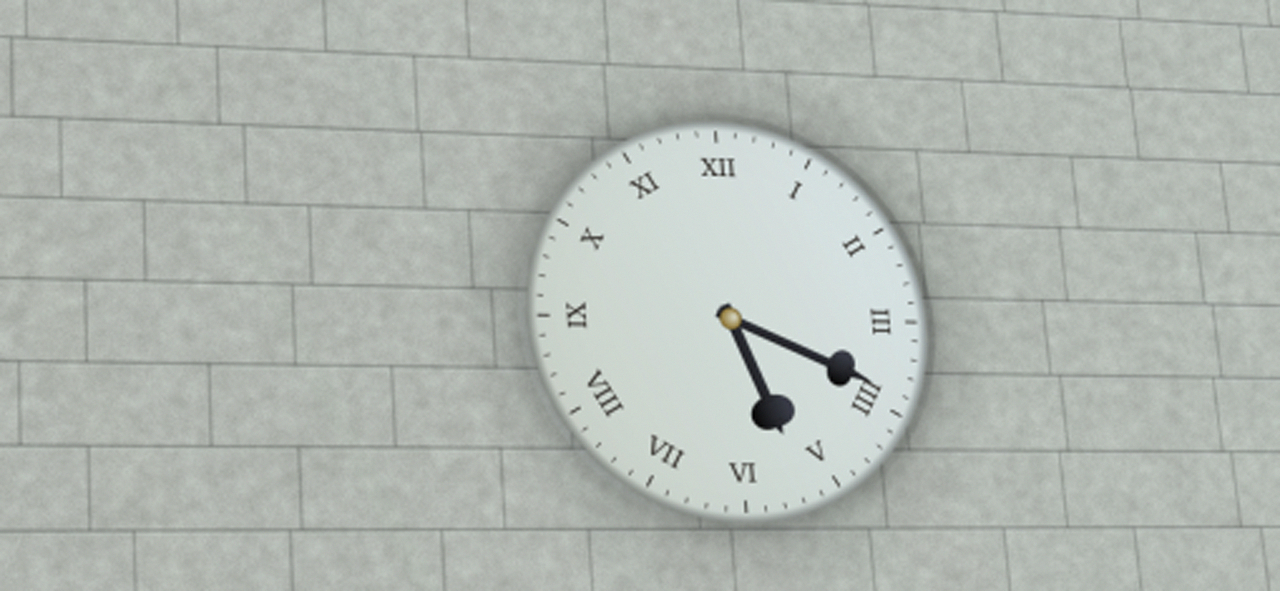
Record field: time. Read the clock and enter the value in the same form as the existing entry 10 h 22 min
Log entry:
5 h 19 min
